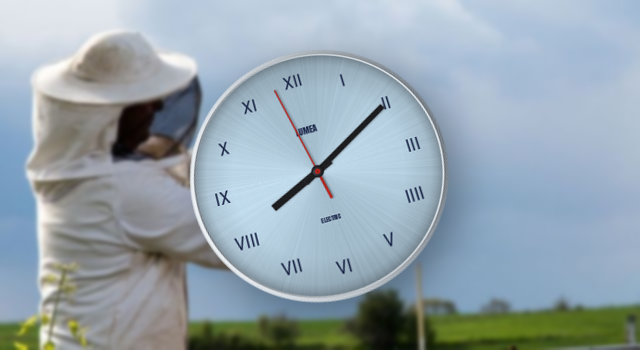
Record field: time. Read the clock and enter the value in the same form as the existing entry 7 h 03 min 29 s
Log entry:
8 h 09 min 58 s
